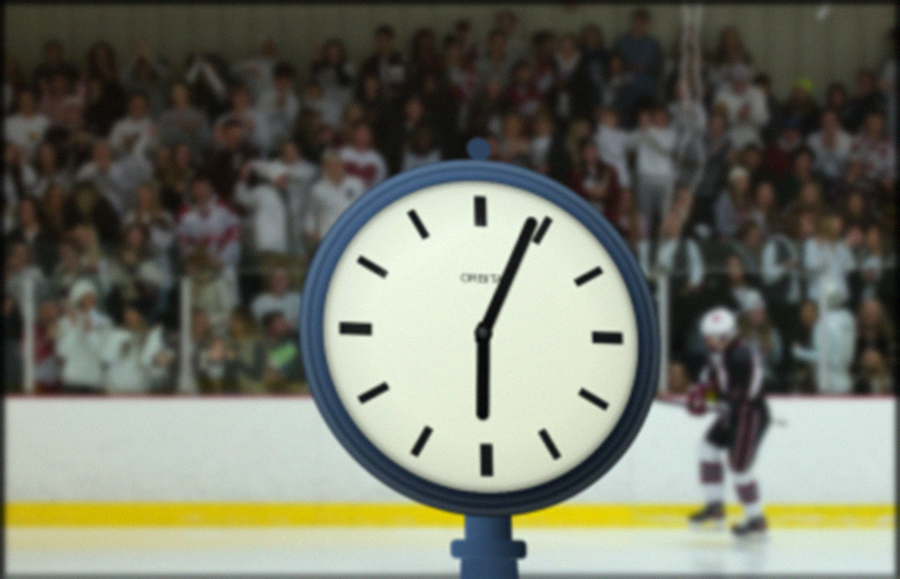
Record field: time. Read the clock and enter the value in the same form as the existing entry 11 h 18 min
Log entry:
6 h 04 min
